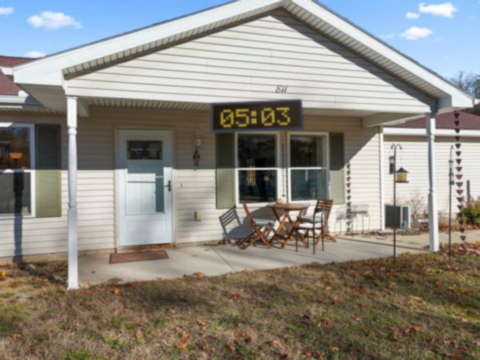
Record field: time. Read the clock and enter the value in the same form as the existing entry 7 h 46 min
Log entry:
5 h 03 min
